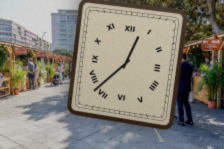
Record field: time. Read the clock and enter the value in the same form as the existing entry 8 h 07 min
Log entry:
12 h 37 min
